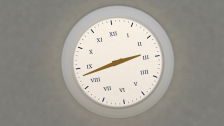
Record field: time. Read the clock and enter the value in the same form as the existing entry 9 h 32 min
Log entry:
2 h 43 min
